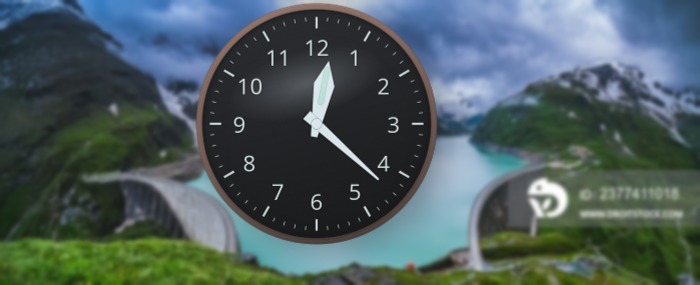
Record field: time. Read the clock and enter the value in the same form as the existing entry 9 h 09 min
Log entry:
12 h 22 min
